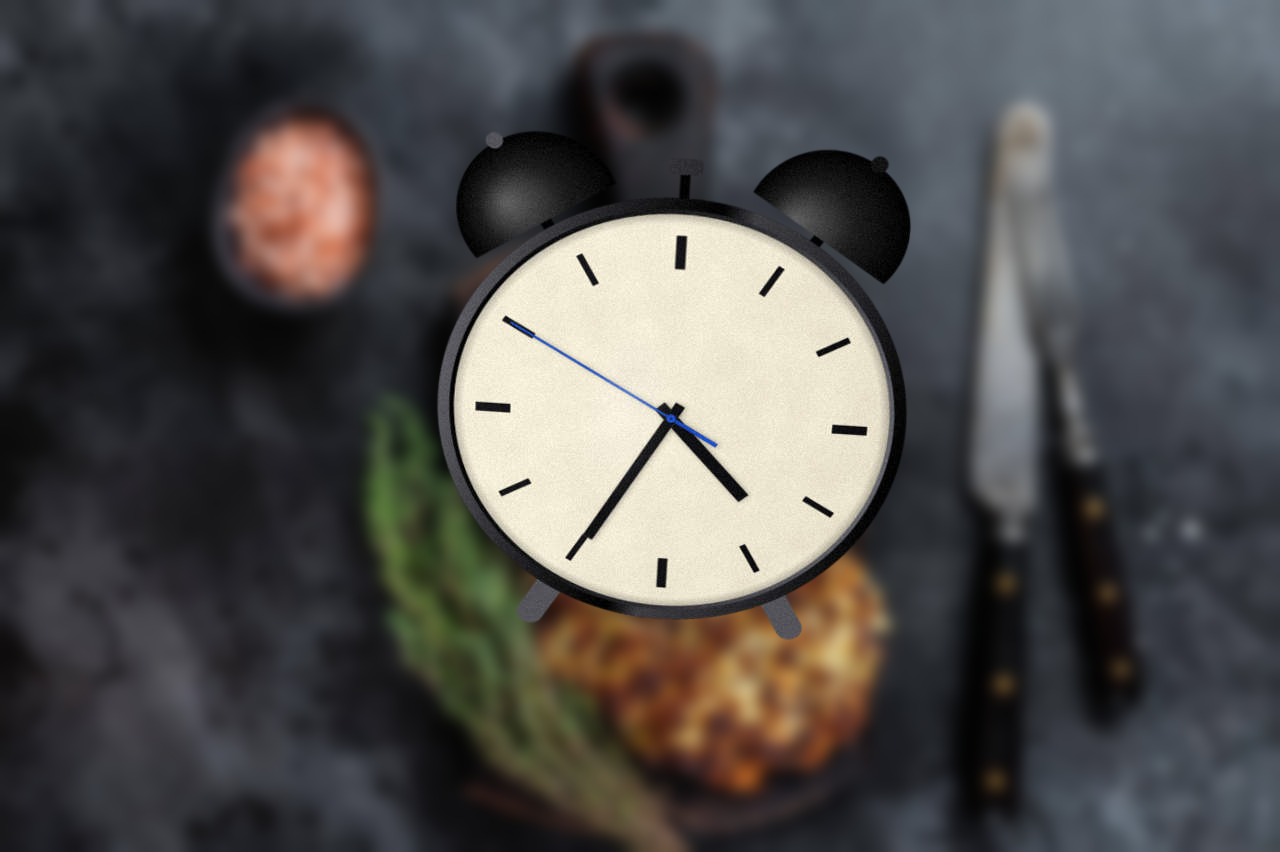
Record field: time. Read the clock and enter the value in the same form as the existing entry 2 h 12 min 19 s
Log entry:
4 h 34 min 50 s
